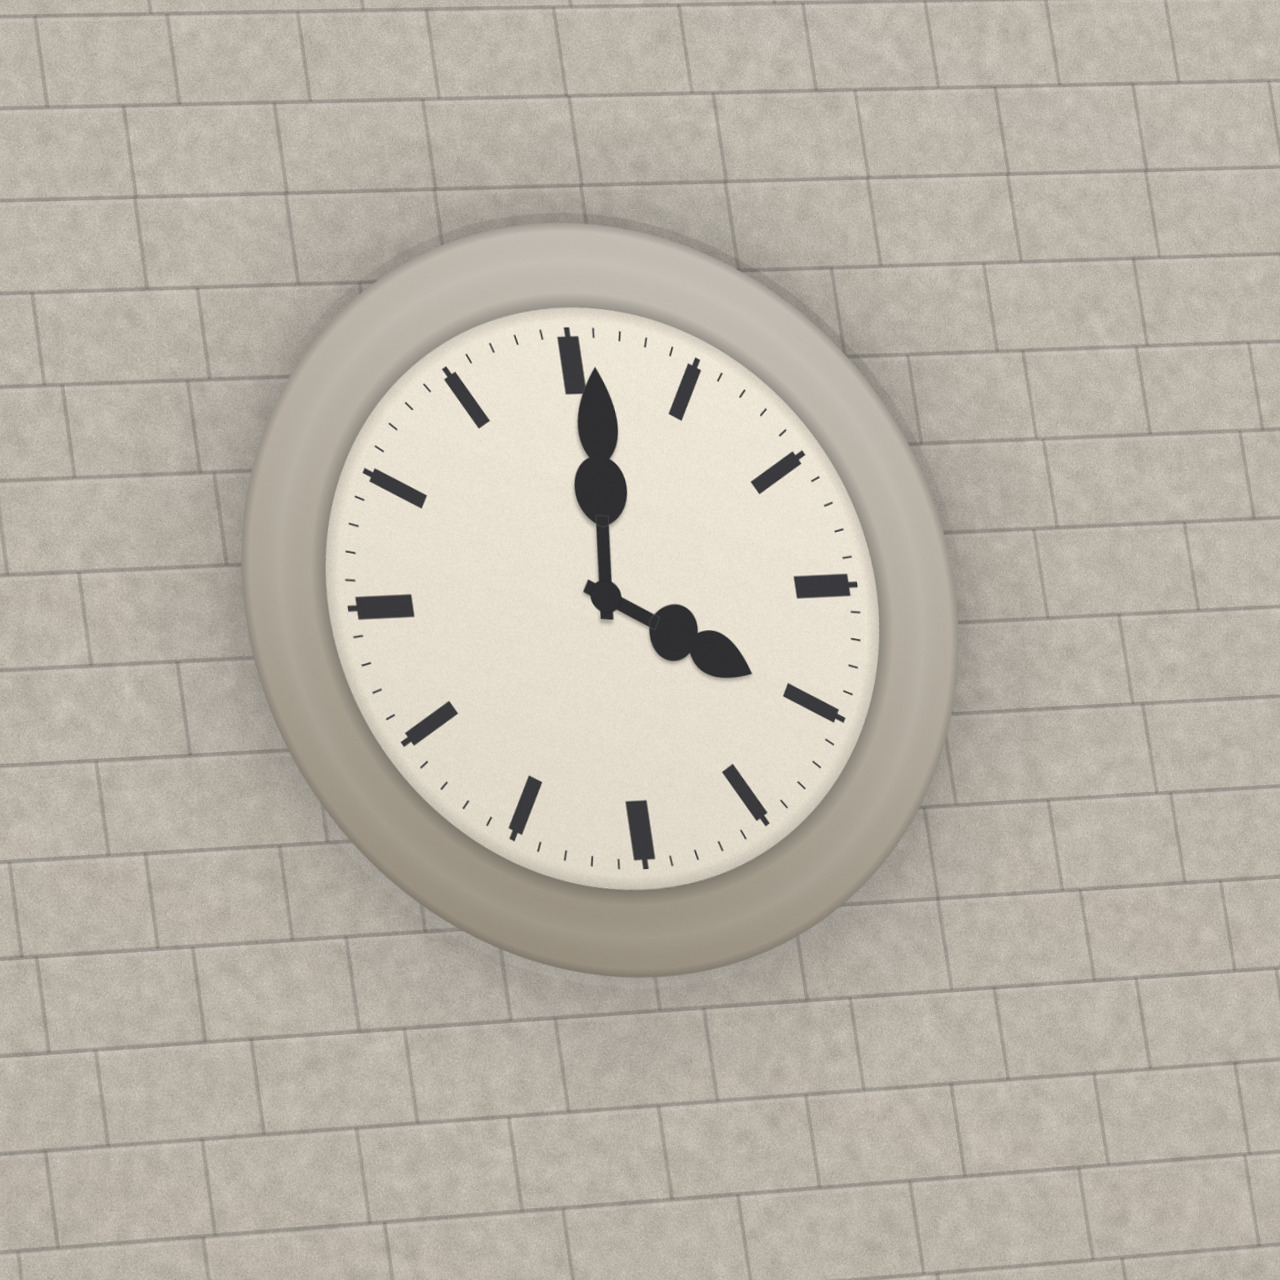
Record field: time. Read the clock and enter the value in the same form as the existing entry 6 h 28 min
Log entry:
4 h 01 min
